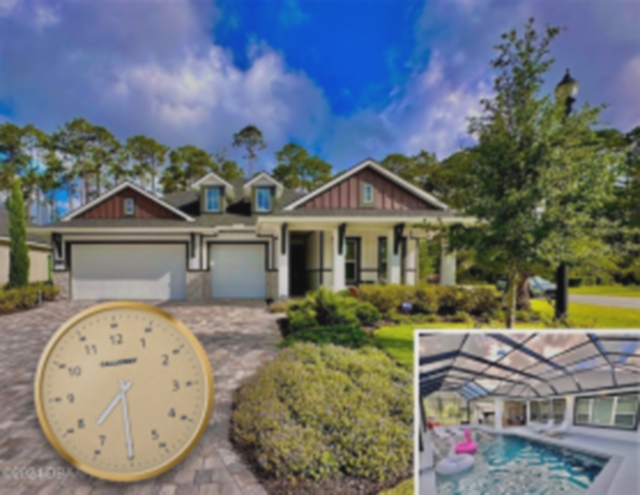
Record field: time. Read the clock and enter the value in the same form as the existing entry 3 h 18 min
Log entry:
7 h 30 min
